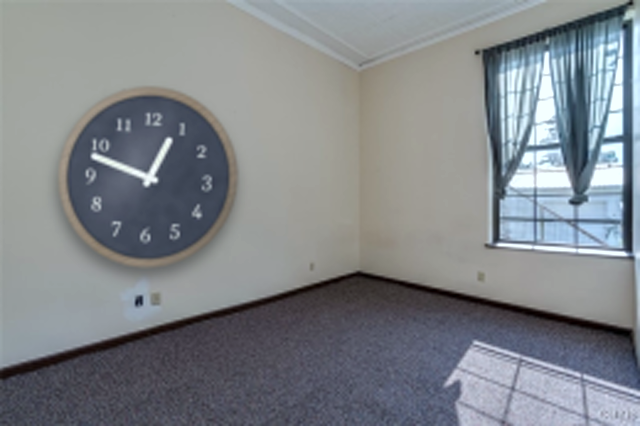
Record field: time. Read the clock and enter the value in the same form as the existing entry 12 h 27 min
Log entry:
12 h 48 min
